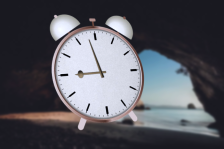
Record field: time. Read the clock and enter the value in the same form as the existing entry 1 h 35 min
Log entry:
8 h 58 min
